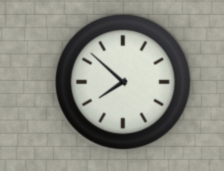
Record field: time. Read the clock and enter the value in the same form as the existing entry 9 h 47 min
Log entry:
7 h 52 min
